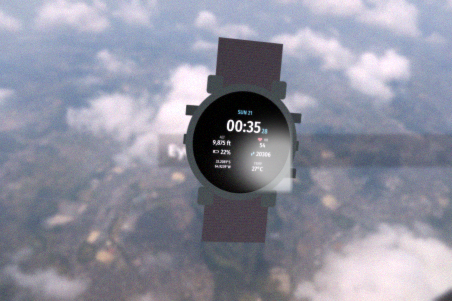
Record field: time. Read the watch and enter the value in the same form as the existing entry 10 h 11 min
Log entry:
0 h 35 min
